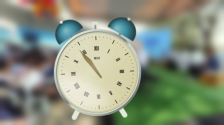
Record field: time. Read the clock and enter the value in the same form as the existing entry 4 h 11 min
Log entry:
10 h 54 min
